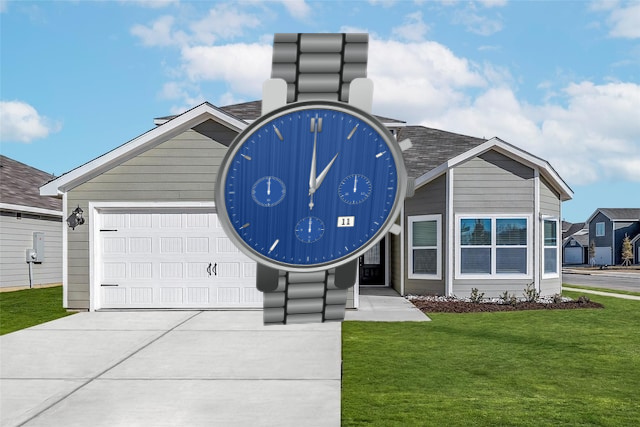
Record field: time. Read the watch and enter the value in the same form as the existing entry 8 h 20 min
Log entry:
1 h 00 min
